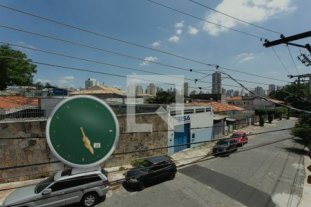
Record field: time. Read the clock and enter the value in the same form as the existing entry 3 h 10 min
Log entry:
5 h 26 min
